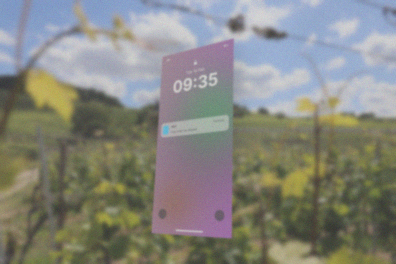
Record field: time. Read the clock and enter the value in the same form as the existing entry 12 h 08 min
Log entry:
9 h 35 min
